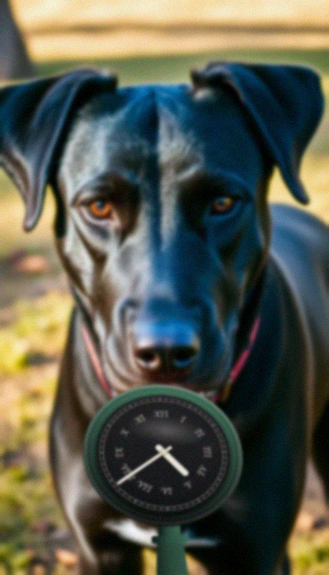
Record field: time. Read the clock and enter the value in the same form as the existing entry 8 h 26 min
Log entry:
4 h 39 min
